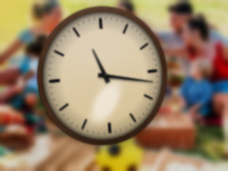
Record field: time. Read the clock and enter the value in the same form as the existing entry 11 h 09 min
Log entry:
11 h 17 min
